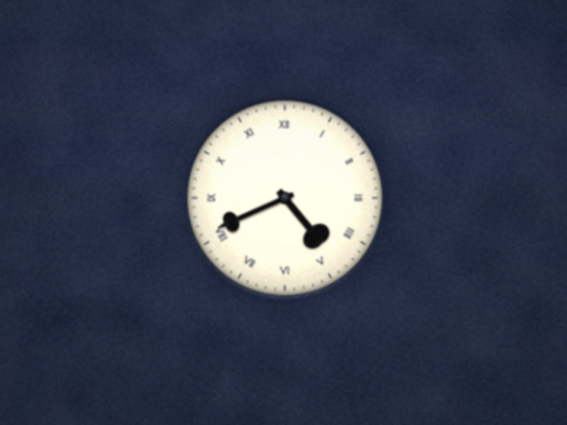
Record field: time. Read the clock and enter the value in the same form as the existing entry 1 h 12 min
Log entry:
4 h 41 min
